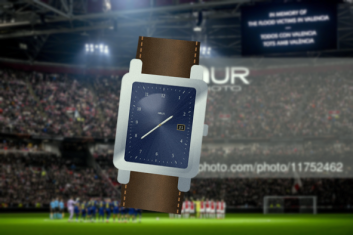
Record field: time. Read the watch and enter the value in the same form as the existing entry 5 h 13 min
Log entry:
1 h 38 min
